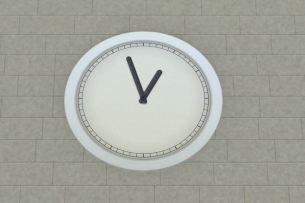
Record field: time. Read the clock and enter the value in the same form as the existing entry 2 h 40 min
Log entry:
12 h 57 min
